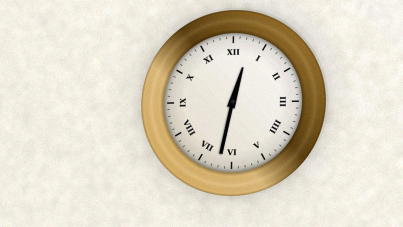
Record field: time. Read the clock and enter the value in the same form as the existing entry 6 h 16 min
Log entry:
12 h 32 min
